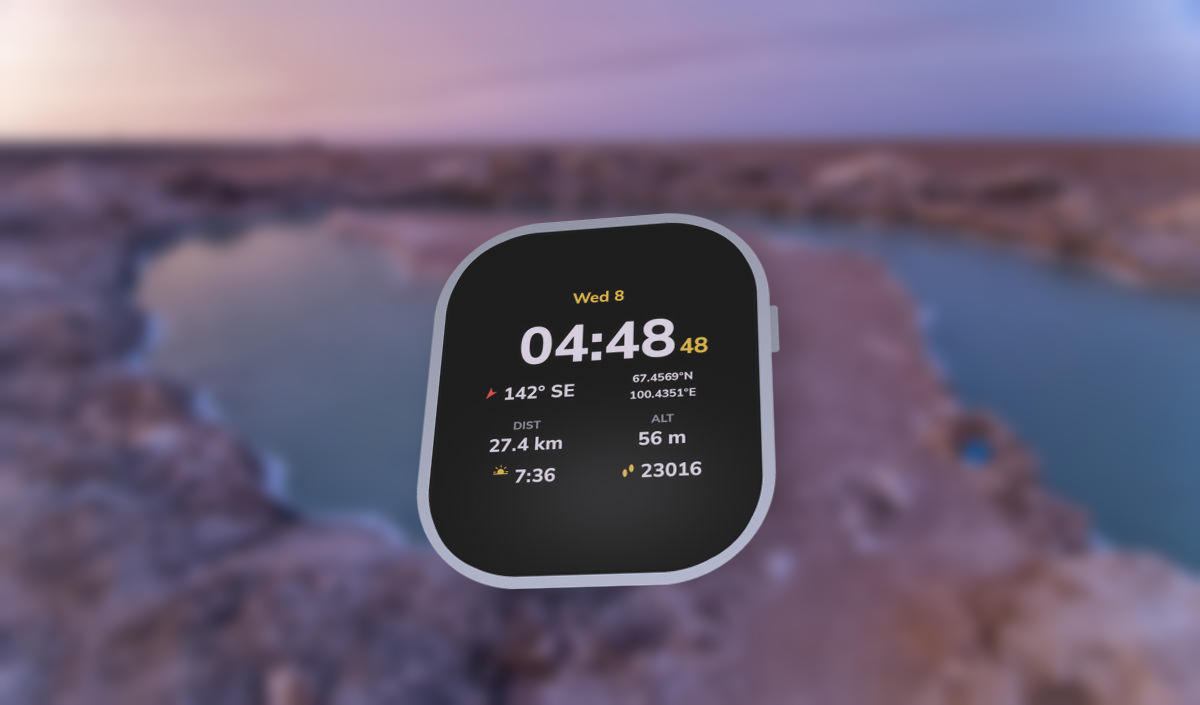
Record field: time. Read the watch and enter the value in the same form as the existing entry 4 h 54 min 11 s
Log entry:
4 h 48 min 48 s
